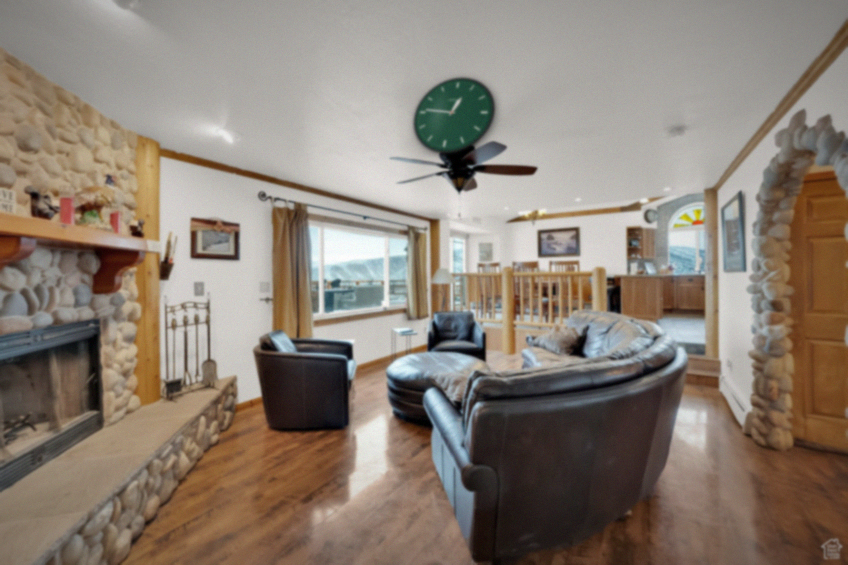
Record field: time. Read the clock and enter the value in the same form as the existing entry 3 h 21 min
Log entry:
12 h 46 min
